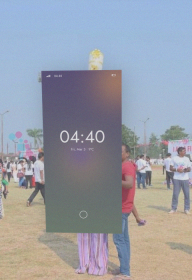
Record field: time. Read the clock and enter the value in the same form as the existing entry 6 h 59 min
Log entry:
4 h 40 min
